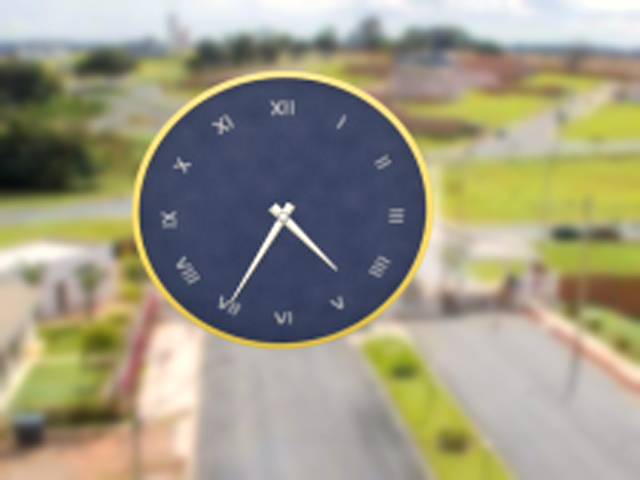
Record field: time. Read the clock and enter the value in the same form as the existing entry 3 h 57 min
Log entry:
4 h 35 min
